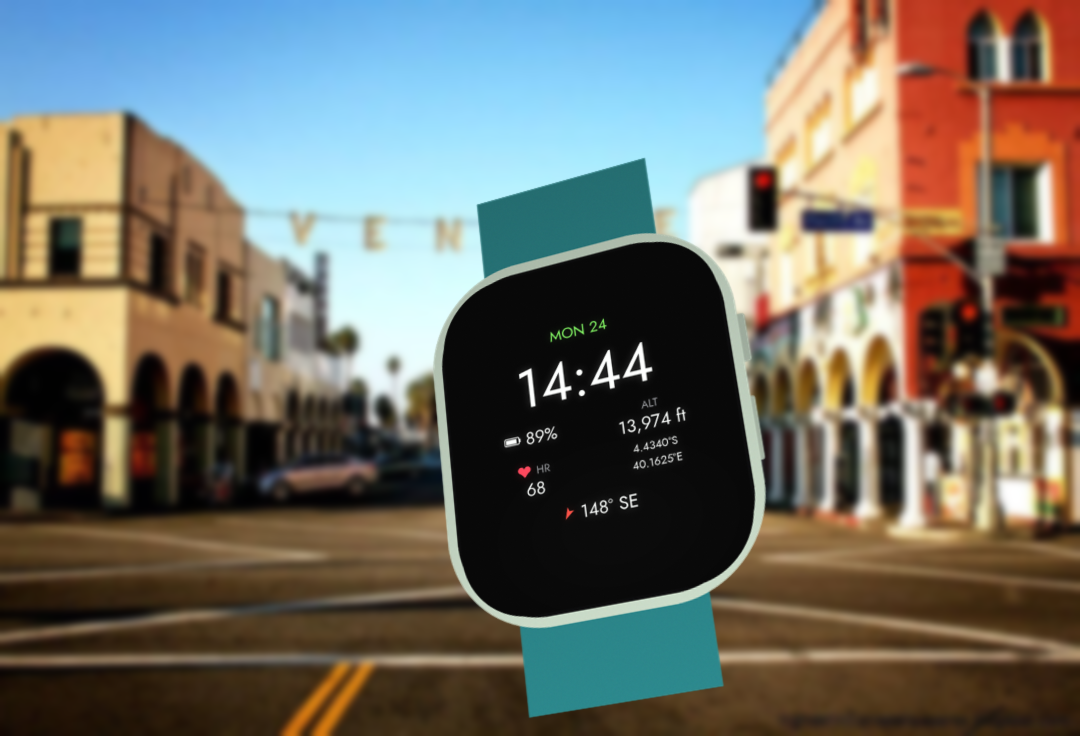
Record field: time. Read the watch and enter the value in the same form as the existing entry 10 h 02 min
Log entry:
14 h 44 min
